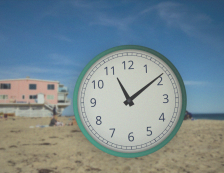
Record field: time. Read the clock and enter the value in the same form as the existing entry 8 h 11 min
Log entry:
11 h 09 min
